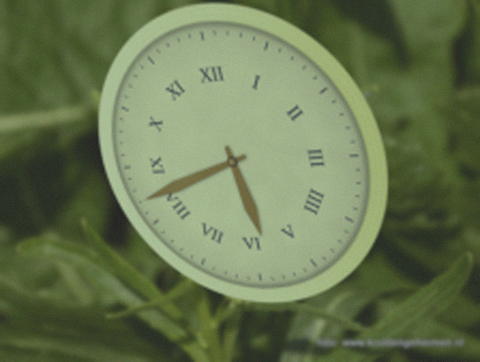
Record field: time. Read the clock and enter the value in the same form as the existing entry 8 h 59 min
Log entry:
5 h 42 min
